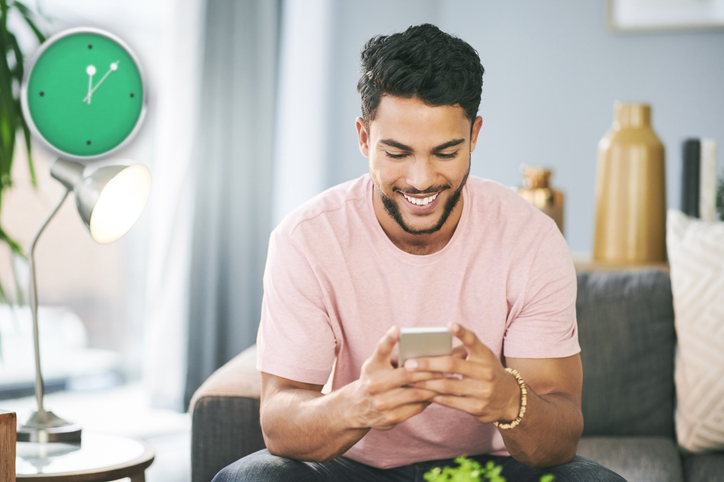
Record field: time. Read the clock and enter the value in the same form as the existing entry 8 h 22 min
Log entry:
12 h 07 min
